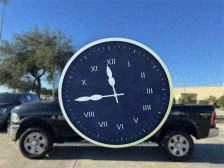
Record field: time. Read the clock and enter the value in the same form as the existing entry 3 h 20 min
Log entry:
11 h 45 min
